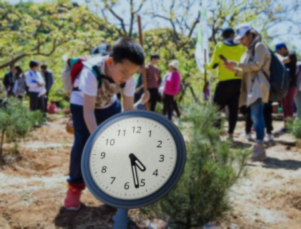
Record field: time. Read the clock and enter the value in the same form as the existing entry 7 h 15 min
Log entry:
4 h 27 min
